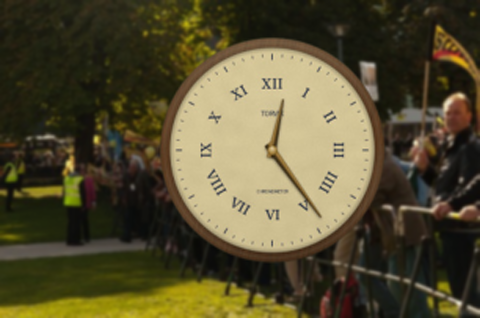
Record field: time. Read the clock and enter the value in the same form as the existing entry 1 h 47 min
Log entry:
12 h 24 min
